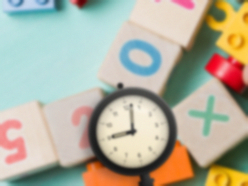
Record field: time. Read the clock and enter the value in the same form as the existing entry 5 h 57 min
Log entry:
9 h 02 min
